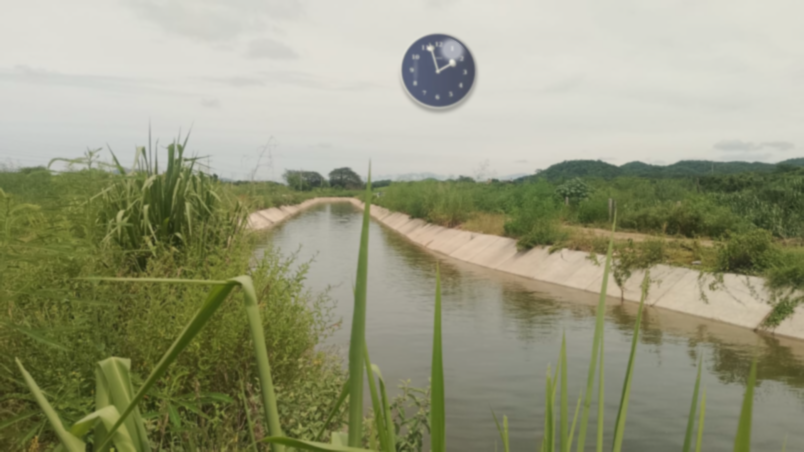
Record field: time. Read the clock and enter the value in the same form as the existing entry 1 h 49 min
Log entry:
1 h 57 min
